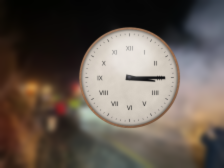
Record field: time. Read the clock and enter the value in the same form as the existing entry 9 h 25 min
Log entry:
3 h 15 min
